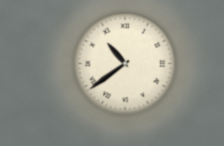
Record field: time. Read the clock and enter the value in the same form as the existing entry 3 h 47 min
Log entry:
10 h 39 min
